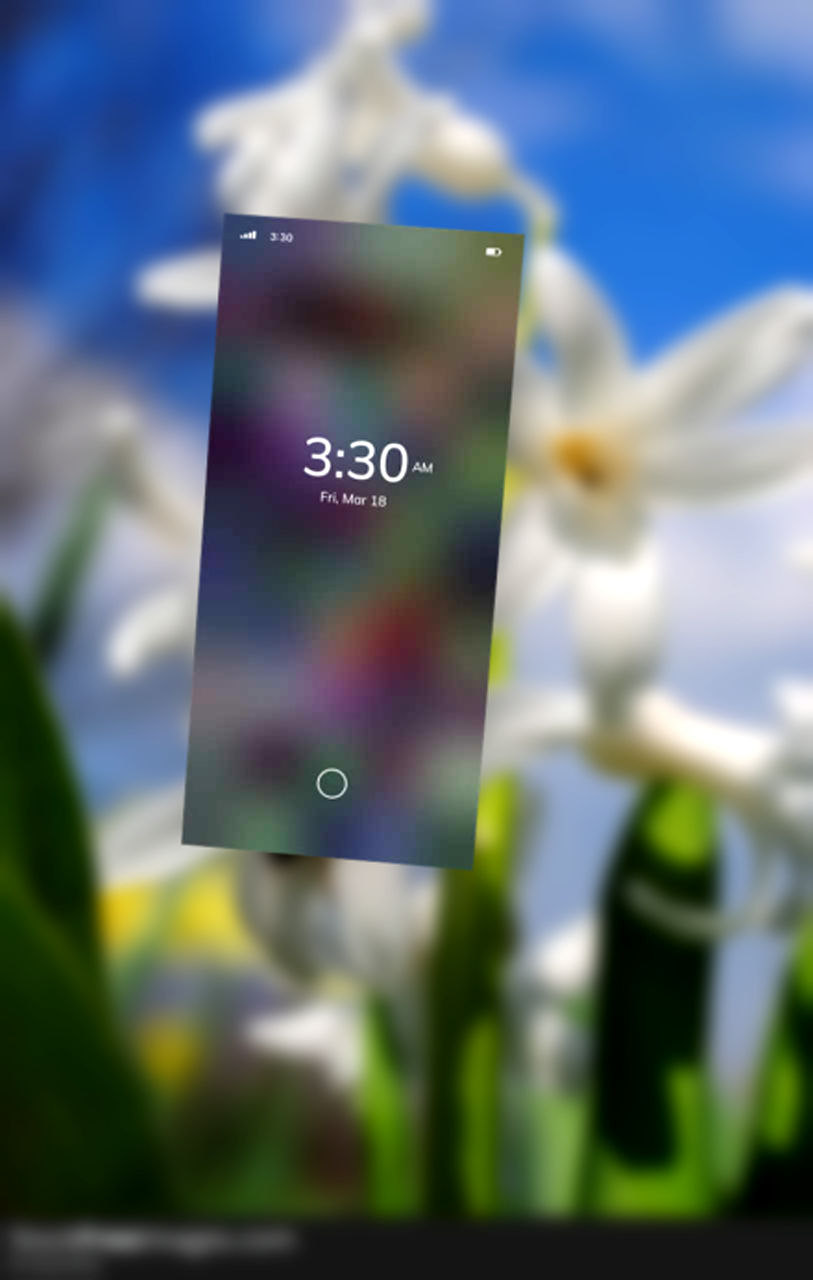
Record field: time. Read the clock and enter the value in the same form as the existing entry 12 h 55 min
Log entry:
3 h 30 min
